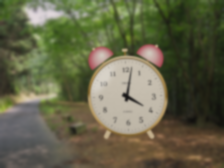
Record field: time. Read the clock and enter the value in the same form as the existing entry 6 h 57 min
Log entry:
4 h 02 min
